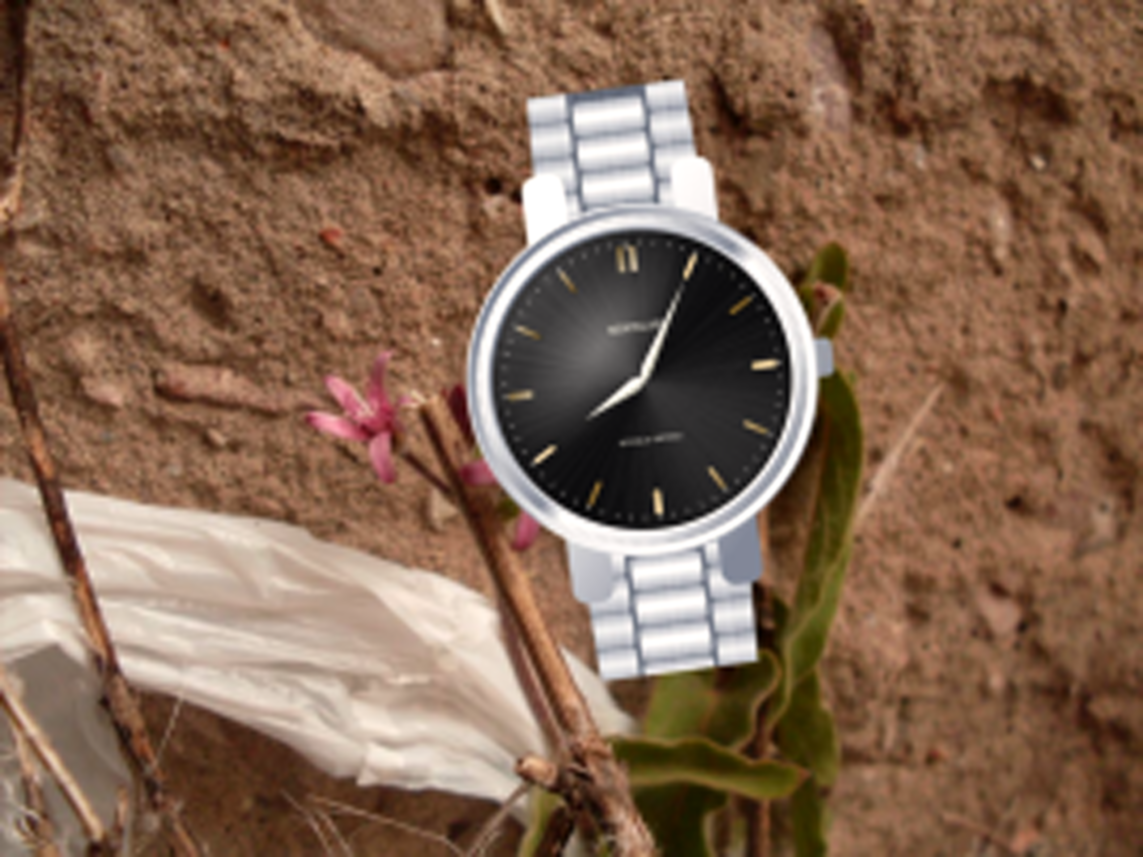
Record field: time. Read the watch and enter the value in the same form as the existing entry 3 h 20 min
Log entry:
8 h 05 min
